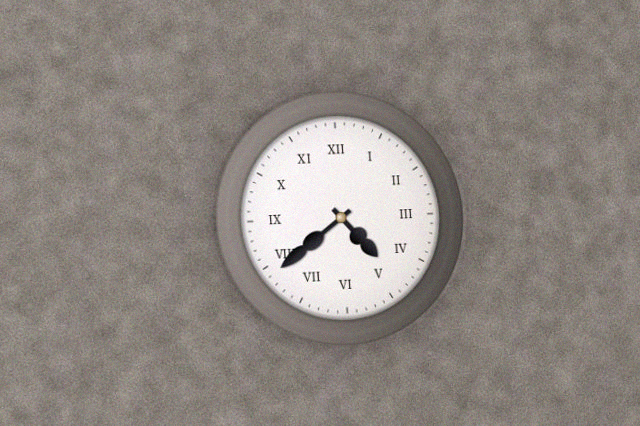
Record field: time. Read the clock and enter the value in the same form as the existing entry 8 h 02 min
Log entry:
4 h 39 min
